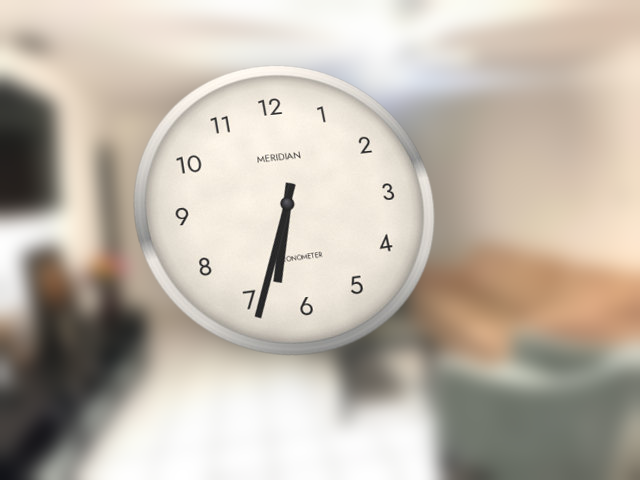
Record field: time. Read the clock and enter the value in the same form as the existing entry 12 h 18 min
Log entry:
6 h 34 min
